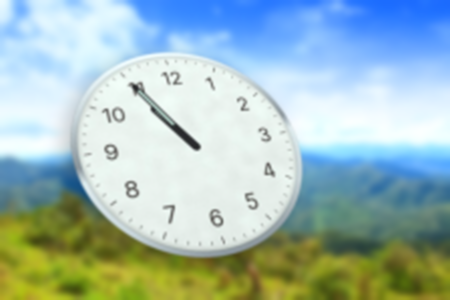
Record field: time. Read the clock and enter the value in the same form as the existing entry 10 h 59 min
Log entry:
10 h 55 min
